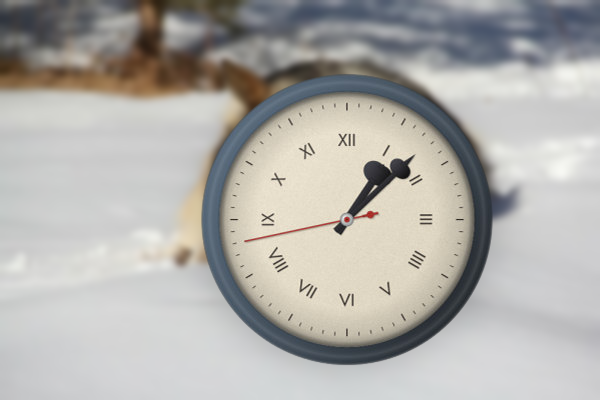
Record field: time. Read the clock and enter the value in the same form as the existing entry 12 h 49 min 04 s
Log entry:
1 h 07 min 43 s
